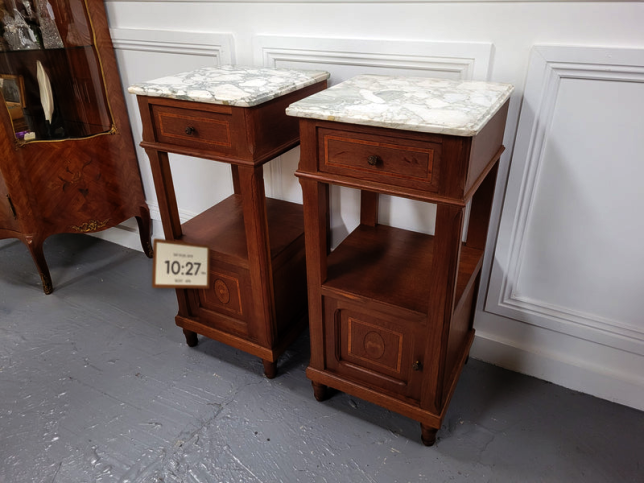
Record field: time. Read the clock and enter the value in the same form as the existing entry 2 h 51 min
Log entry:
10 h 27 min
